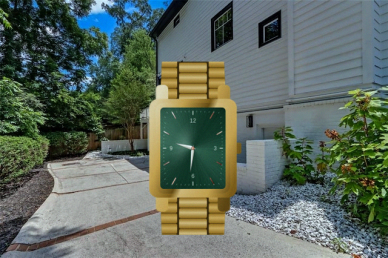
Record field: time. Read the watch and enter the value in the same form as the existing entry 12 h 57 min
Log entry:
9 h 31 min
